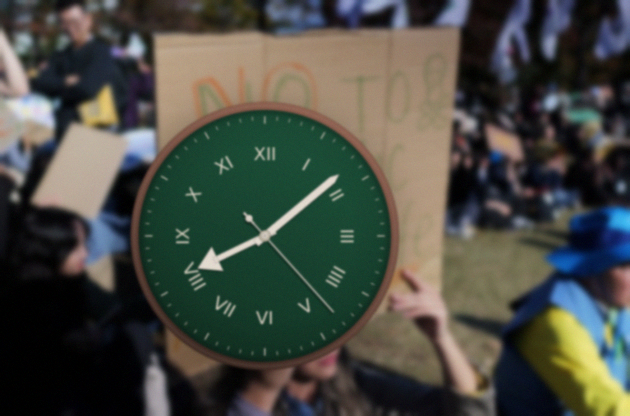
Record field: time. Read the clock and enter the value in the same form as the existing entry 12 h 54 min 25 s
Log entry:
8 h 08 min 23 s
